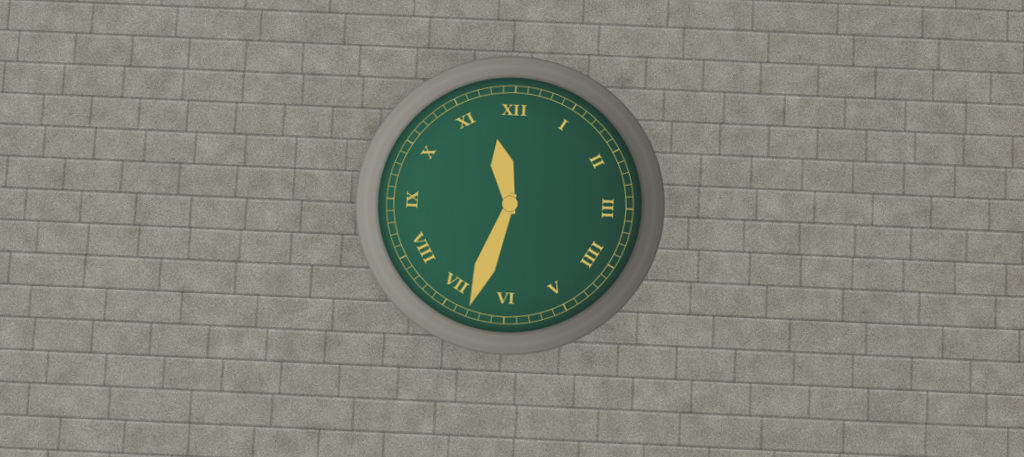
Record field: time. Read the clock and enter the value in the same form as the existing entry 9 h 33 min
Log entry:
11 h 33 min
